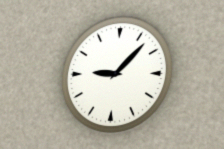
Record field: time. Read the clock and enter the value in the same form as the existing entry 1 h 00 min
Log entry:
9 h 07 min
